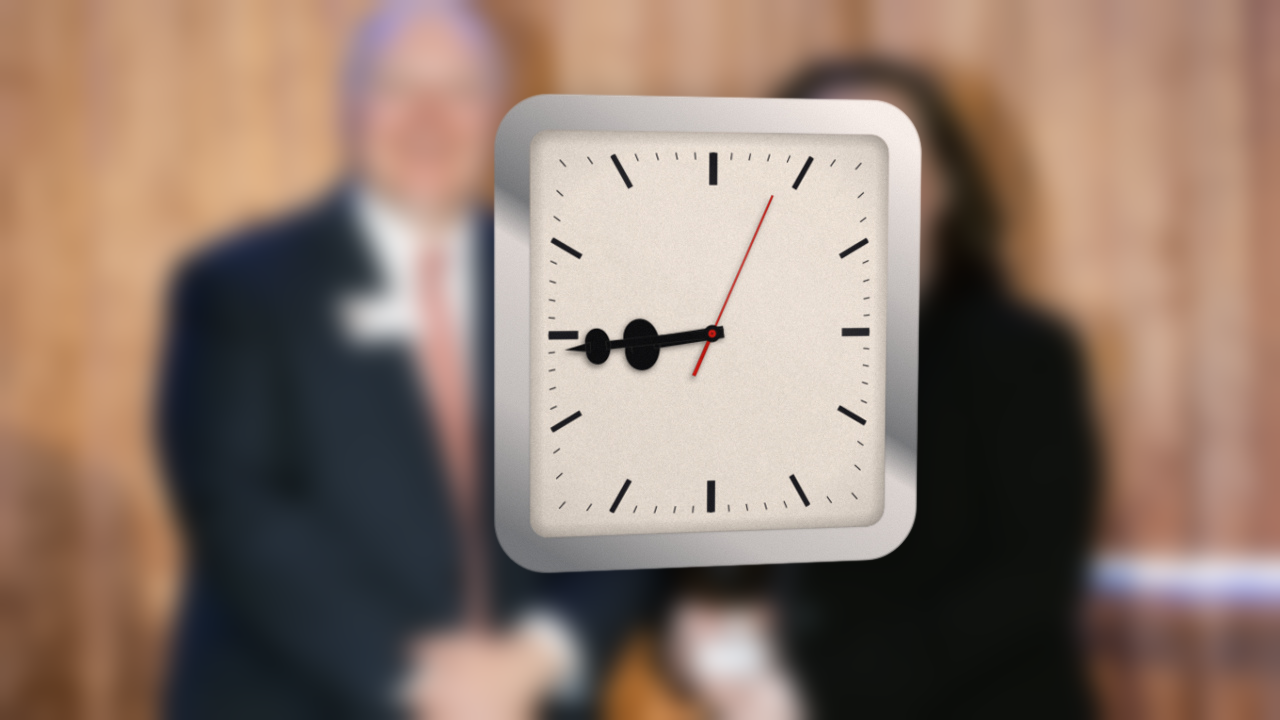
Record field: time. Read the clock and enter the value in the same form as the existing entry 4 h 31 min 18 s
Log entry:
8 h 44 min 04 s
